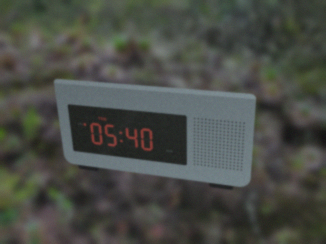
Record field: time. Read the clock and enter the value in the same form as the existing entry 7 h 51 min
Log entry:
5 h 40 min
